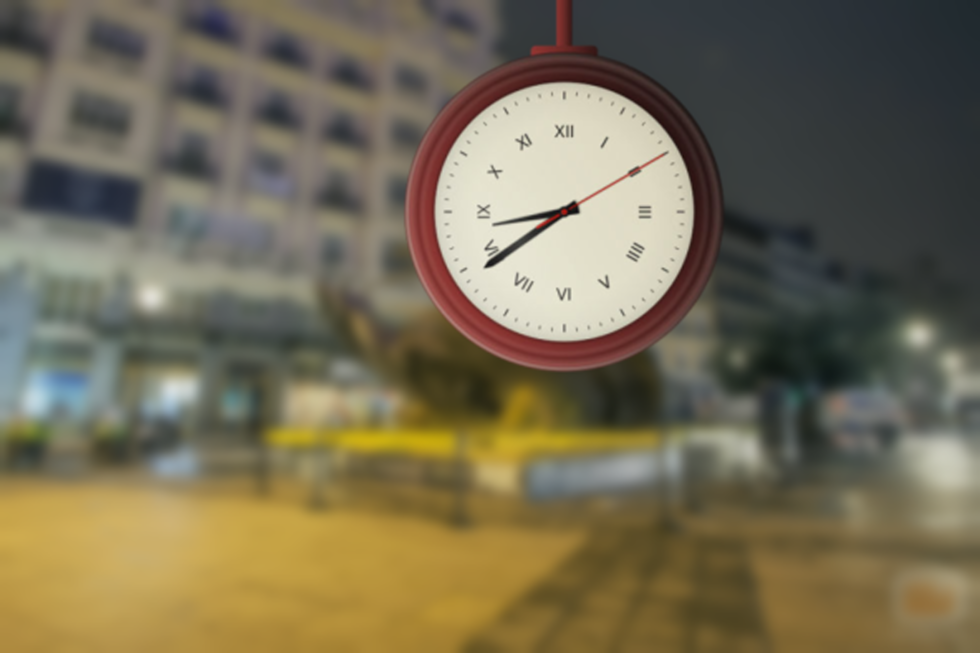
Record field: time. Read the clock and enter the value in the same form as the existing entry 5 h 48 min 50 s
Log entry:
8 h 39 min 10 s
